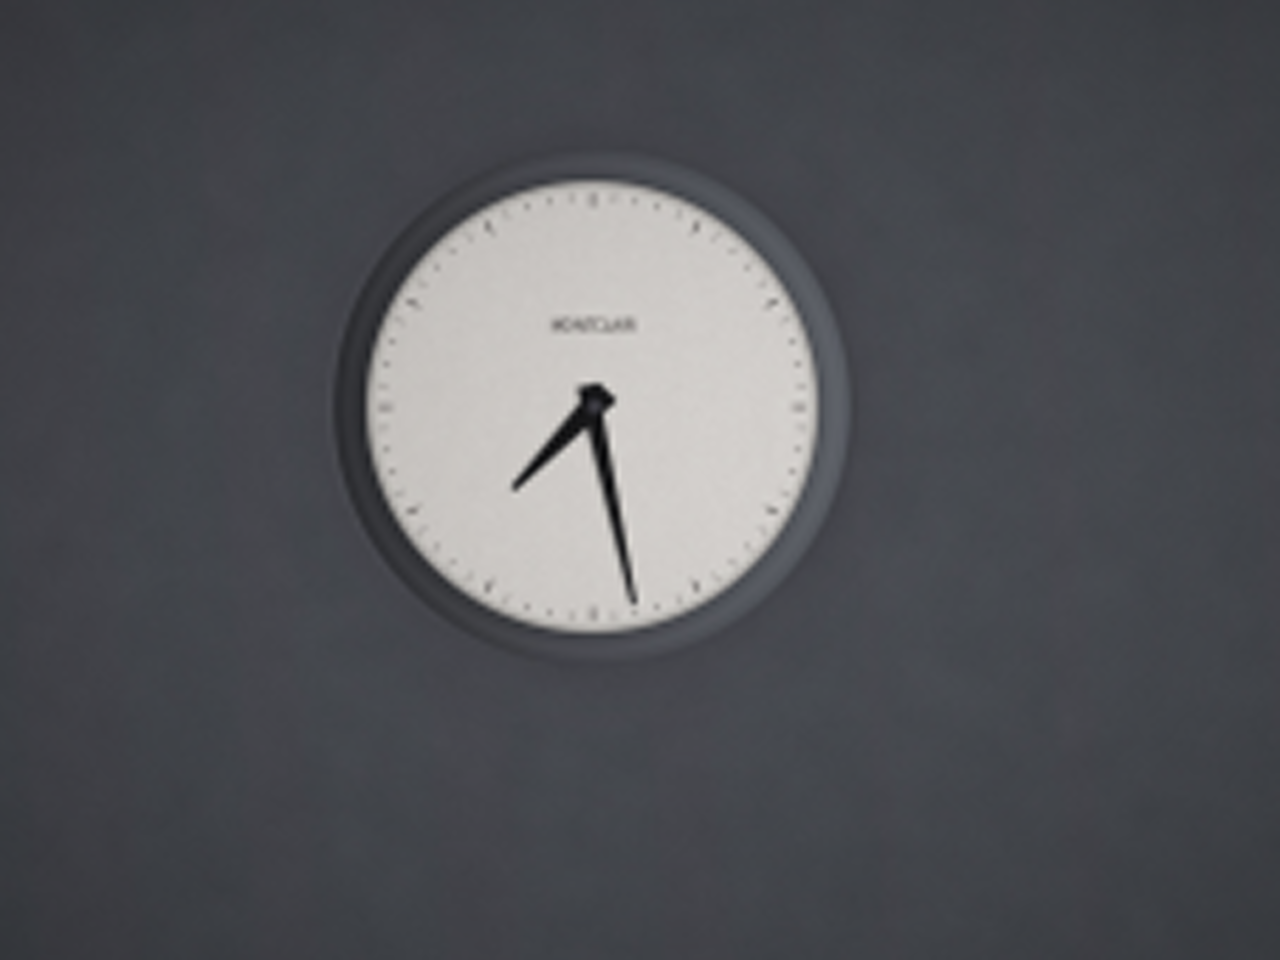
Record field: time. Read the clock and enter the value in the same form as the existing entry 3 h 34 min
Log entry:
7 h 28 min
